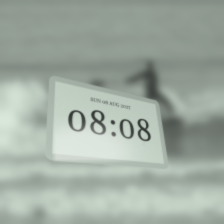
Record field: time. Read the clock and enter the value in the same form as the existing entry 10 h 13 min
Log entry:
8 h 08 min
